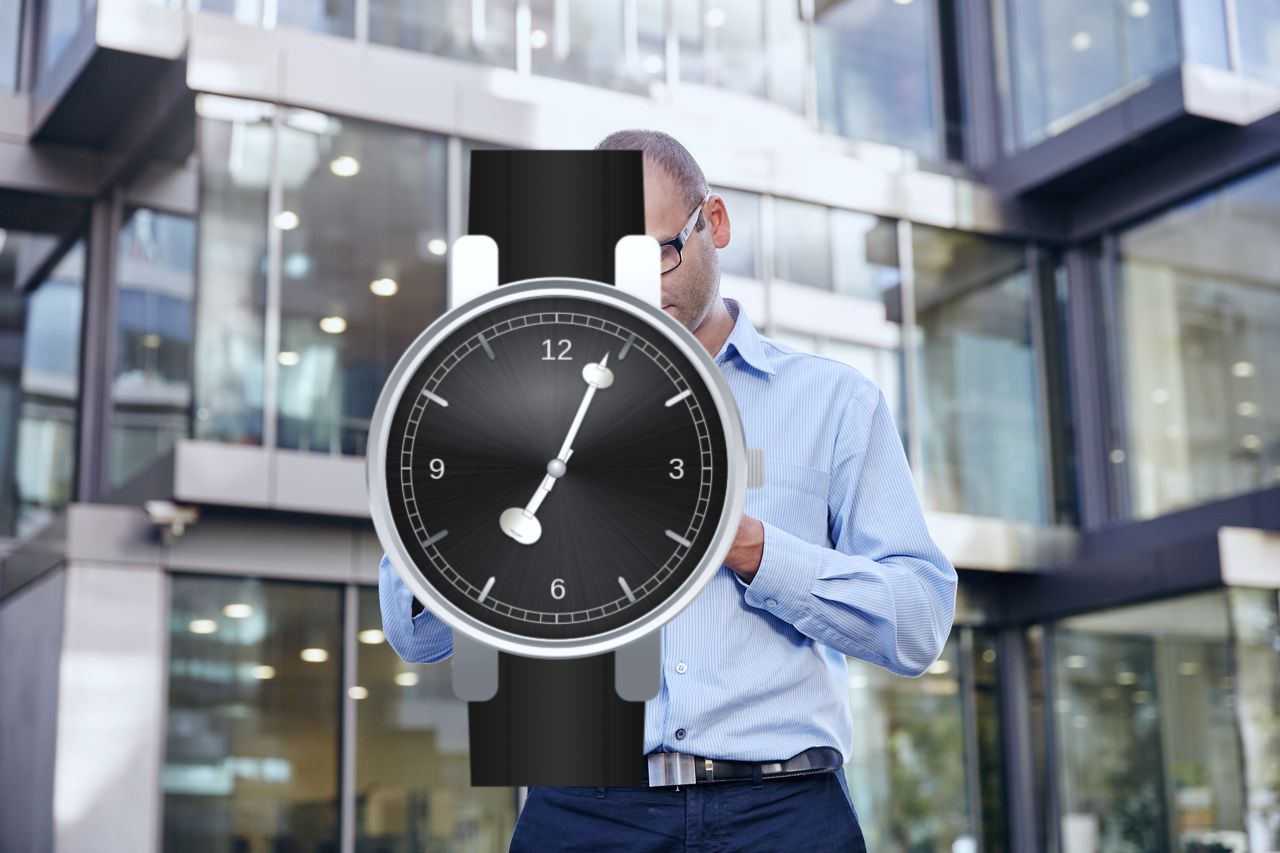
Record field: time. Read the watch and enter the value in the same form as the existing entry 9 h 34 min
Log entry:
7 h 04 min
